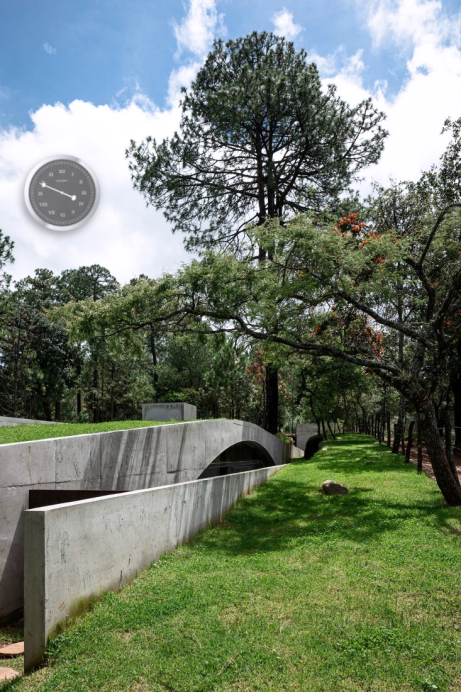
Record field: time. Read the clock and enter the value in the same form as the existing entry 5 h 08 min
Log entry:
3 h 49 min
